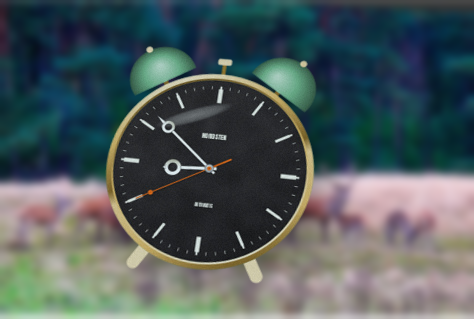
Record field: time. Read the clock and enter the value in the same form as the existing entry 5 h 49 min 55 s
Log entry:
8 h 51 min 40 s
